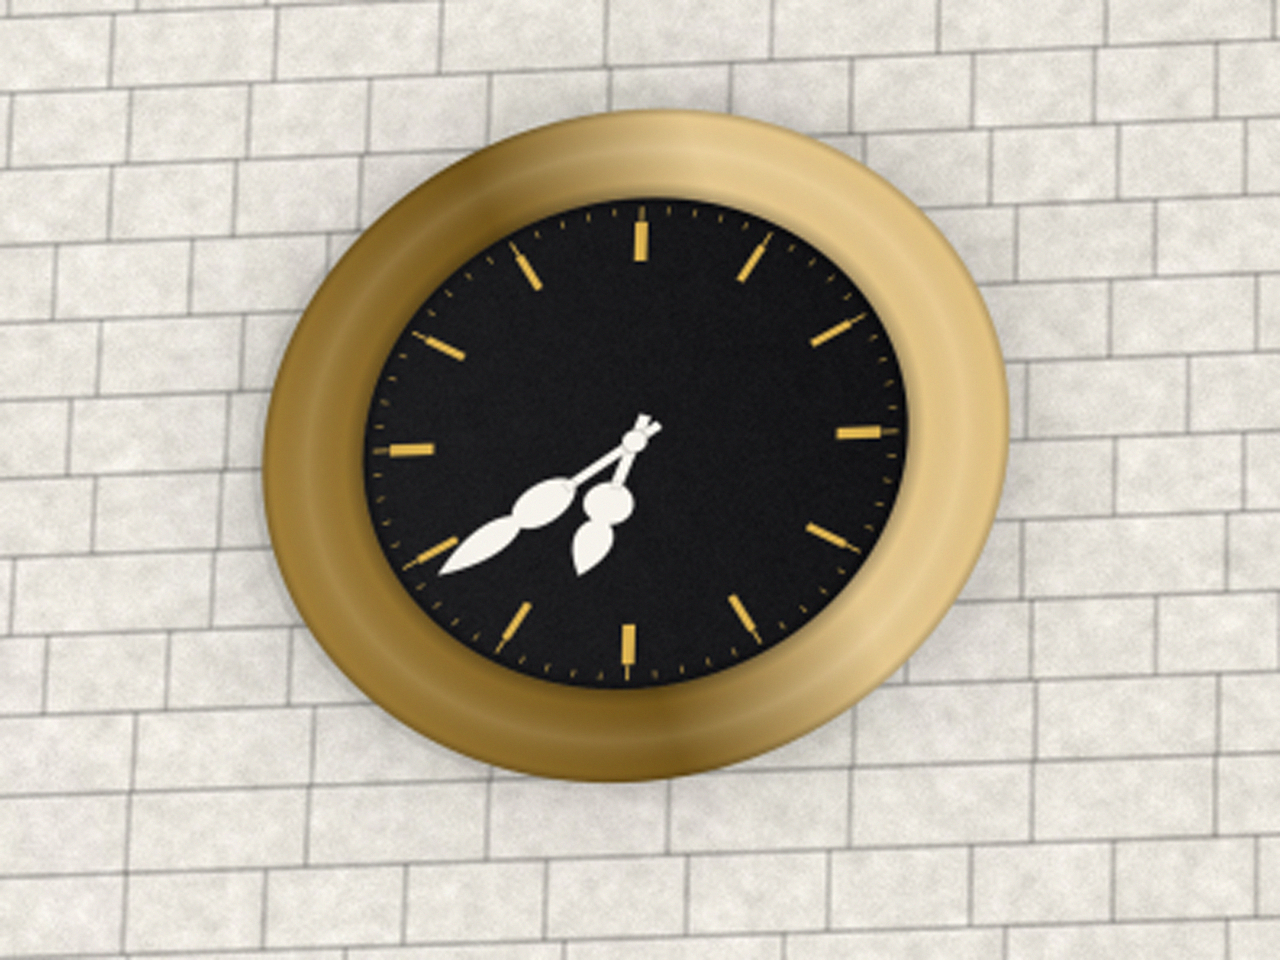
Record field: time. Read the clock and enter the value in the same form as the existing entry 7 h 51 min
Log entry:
6 h 39 min
